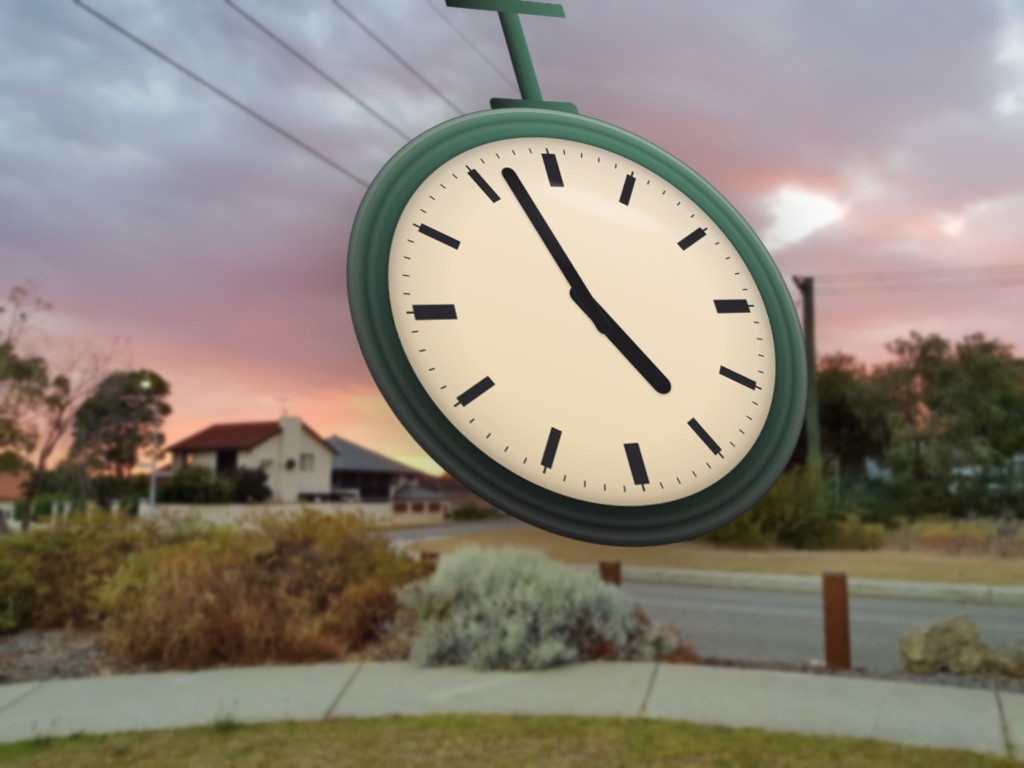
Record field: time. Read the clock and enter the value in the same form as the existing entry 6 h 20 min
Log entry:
4 h 57 min
